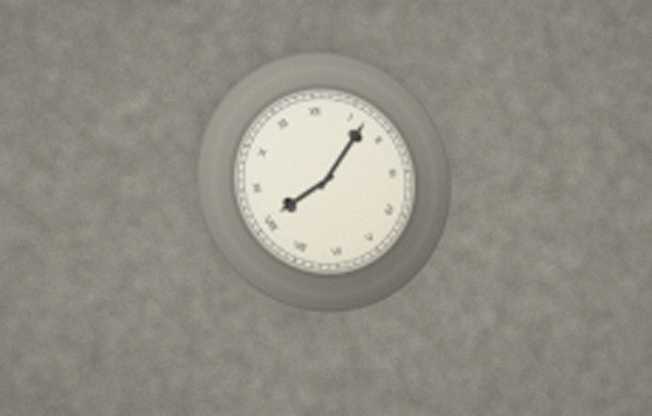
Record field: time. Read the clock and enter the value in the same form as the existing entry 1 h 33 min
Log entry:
8 h 07 min
